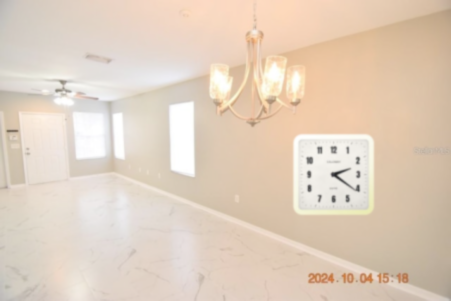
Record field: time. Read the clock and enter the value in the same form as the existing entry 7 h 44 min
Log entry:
2 h 21 min
